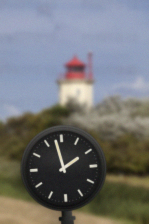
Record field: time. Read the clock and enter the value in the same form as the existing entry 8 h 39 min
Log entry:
1 h 58 min
